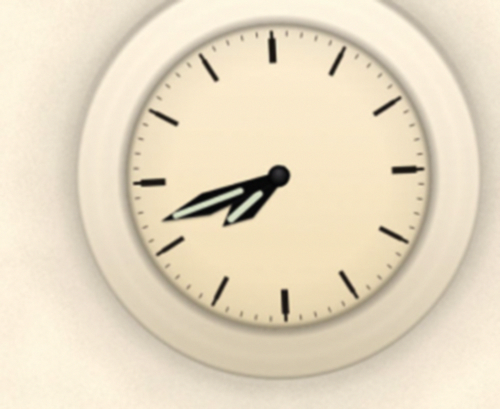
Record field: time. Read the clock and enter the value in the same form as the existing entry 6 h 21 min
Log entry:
7 h 42 min
